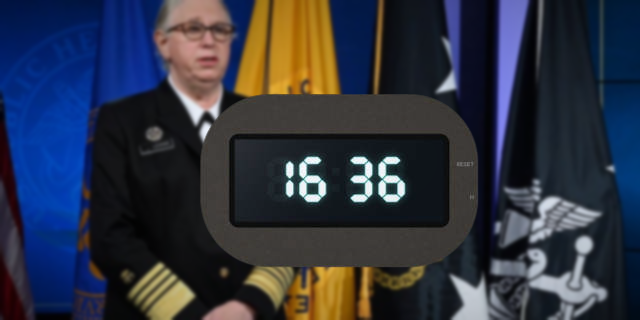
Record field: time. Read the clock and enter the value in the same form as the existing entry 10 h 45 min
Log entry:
16 h 36 min
